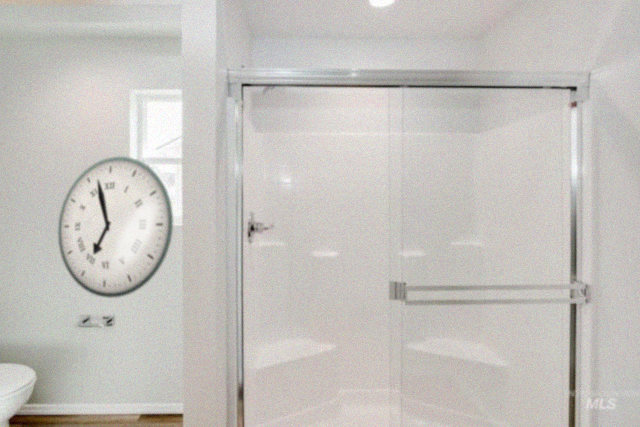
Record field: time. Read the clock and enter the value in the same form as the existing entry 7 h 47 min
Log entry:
6 h 57 min
